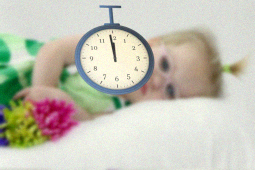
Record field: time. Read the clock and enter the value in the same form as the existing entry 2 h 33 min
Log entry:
11 h 59 min
